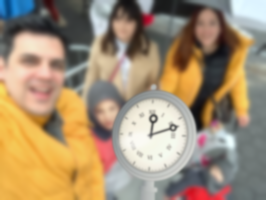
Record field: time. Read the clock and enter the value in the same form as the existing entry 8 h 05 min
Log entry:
12 h 12 min
